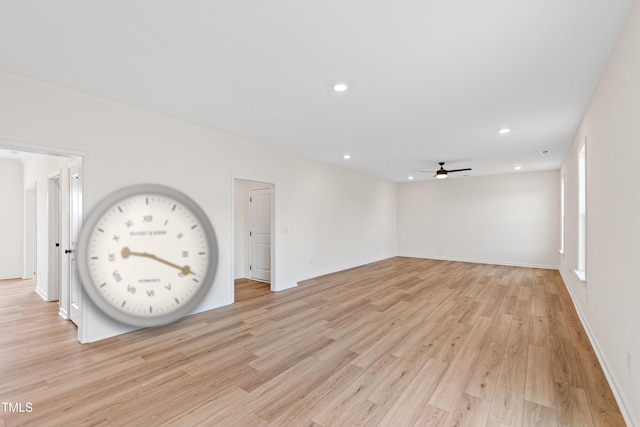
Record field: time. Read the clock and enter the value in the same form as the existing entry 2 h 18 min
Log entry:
9 h 19 min
